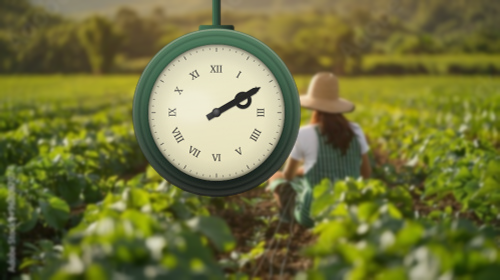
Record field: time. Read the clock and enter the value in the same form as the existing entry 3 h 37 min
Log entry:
2 h 10 min
